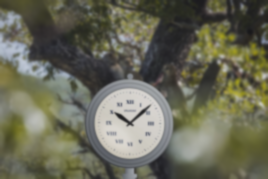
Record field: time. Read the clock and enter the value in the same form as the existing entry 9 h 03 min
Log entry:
10 h 08 min
